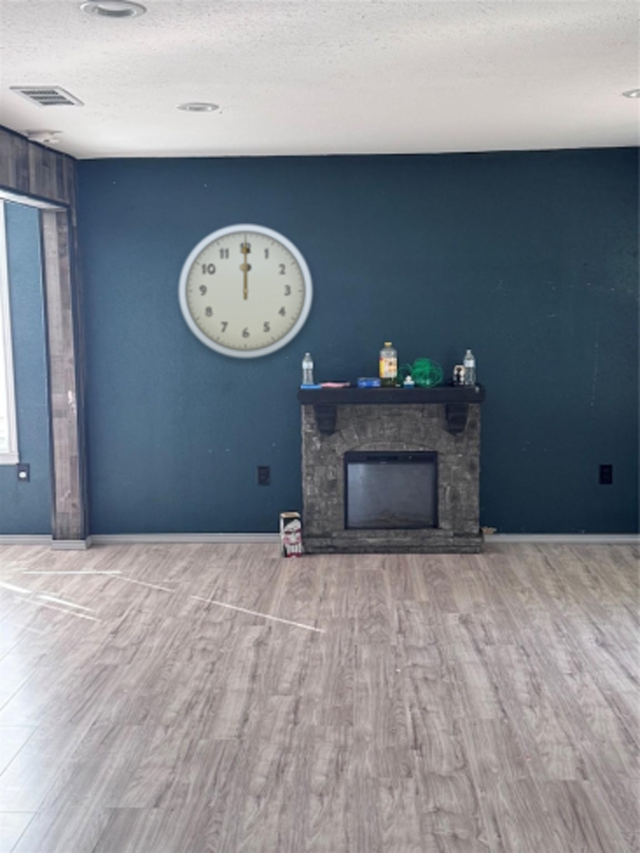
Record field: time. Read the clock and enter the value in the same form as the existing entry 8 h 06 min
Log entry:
12 h 00 min
